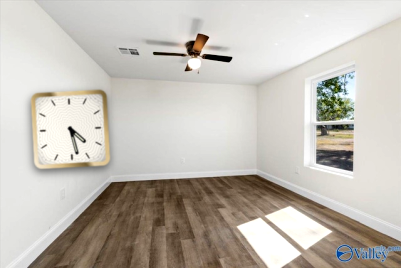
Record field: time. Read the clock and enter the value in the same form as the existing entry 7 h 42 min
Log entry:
4 h 28 min
